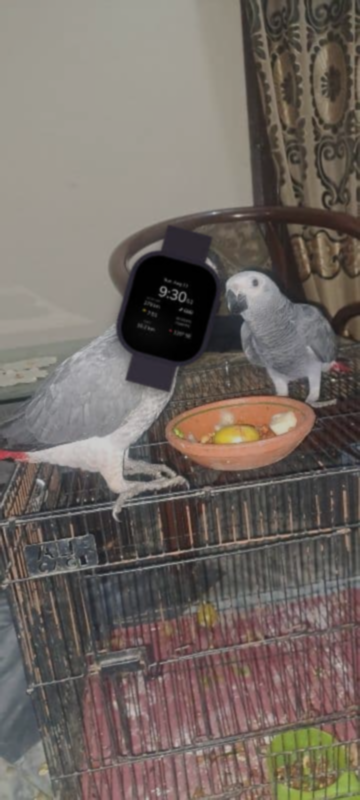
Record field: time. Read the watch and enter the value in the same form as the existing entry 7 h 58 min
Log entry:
9 h 30 min
